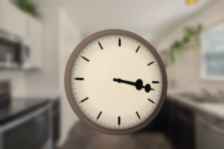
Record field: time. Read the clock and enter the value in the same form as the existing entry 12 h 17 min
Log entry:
3 h 17 min
